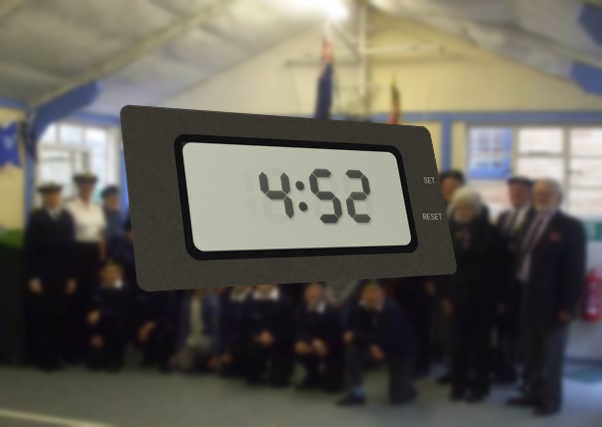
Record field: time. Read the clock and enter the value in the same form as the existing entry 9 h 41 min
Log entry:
4 h 52 min
